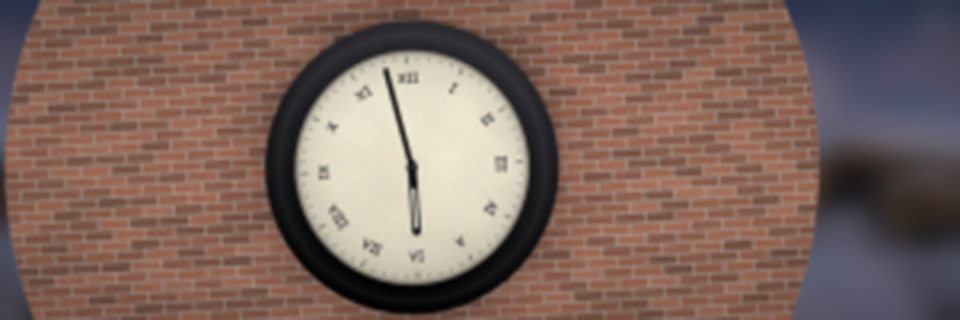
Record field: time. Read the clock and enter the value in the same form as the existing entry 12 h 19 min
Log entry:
5 h 58 min
